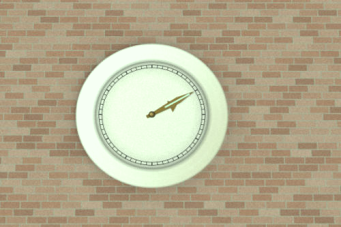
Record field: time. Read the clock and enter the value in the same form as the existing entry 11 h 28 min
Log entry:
2 h 10 min
